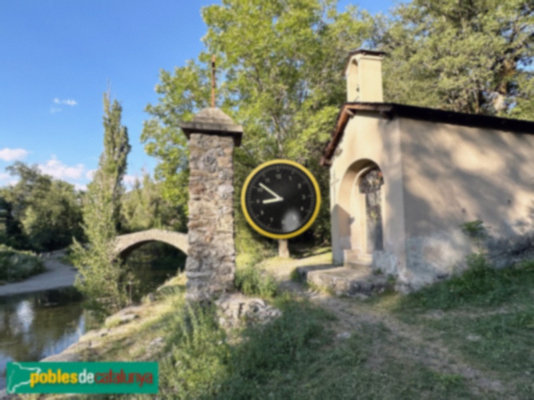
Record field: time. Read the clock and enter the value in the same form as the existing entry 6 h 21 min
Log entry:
8 h 52 min
